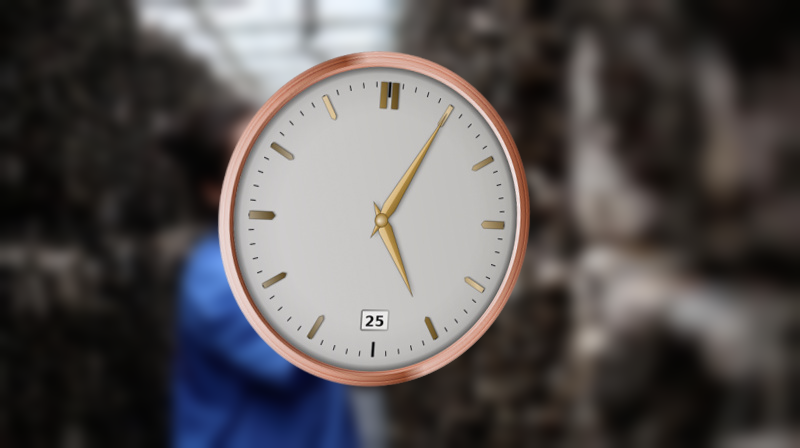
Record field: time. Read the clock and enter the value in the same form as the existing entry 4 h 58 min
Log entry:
5 h 05 min
